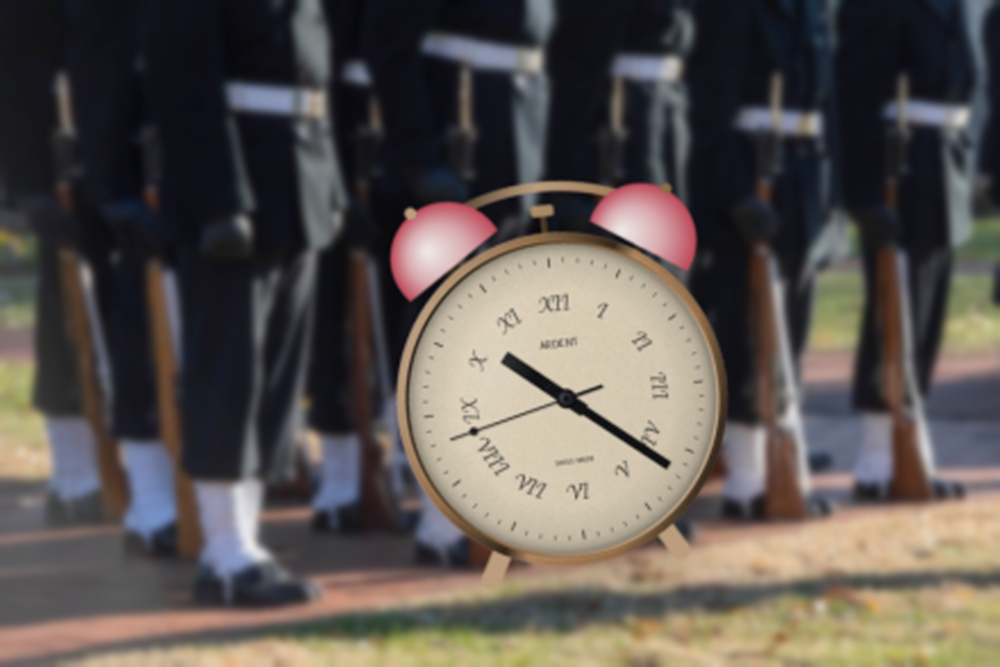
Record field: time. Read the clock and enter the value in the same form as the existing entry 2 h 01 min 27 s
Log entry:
10 h 21 min 43 s
